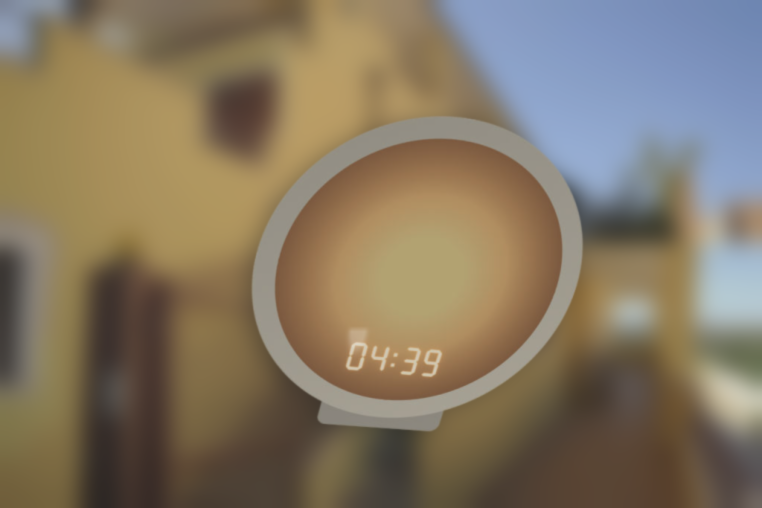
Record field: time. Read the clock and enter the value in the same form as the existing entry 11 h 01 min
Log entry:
4 h 39 min
